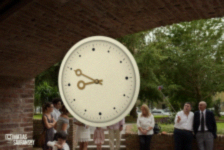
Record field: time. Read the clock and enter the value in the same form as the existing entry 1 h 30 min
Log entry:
8 h 50 min
